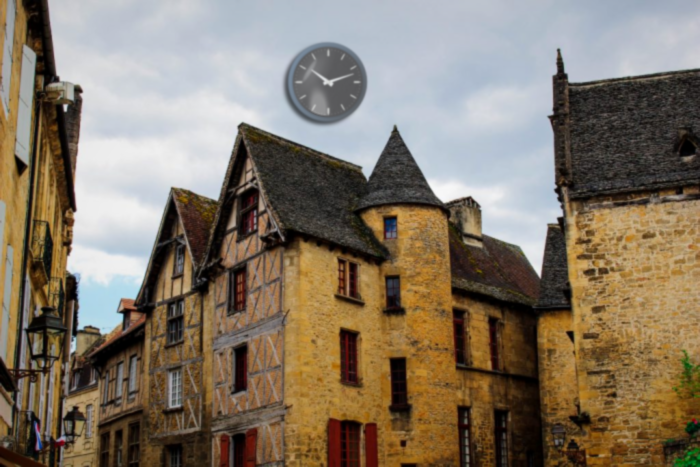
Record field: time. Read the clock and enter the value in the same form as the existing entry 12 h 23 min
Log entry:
10 h 12 min
